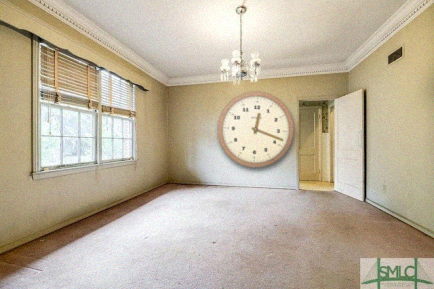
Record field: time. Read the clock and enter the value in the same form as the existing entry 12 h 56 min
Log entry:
12 h 18 min
